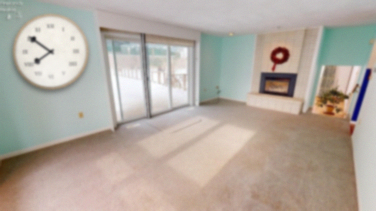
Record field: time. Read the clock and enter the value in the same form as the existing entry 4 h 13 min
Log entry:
7 h 51 min
